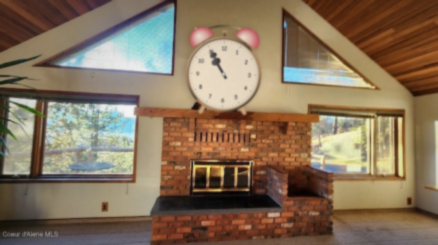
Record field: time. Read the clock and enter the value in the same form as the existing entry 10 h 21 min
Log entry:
10 h 55 min
